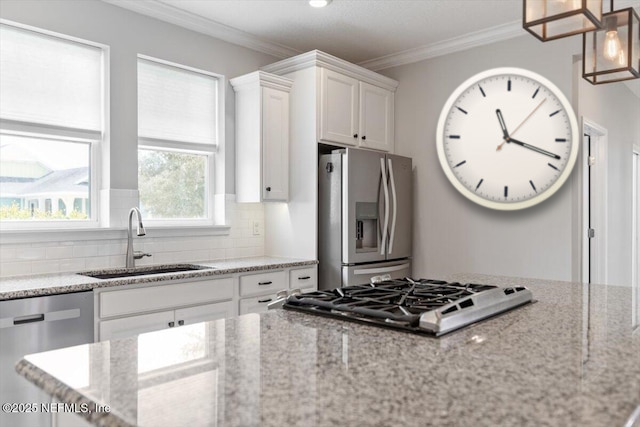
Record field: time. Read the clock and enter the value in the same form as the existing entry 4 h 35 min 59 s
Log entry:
11 h 18 min 07 s
